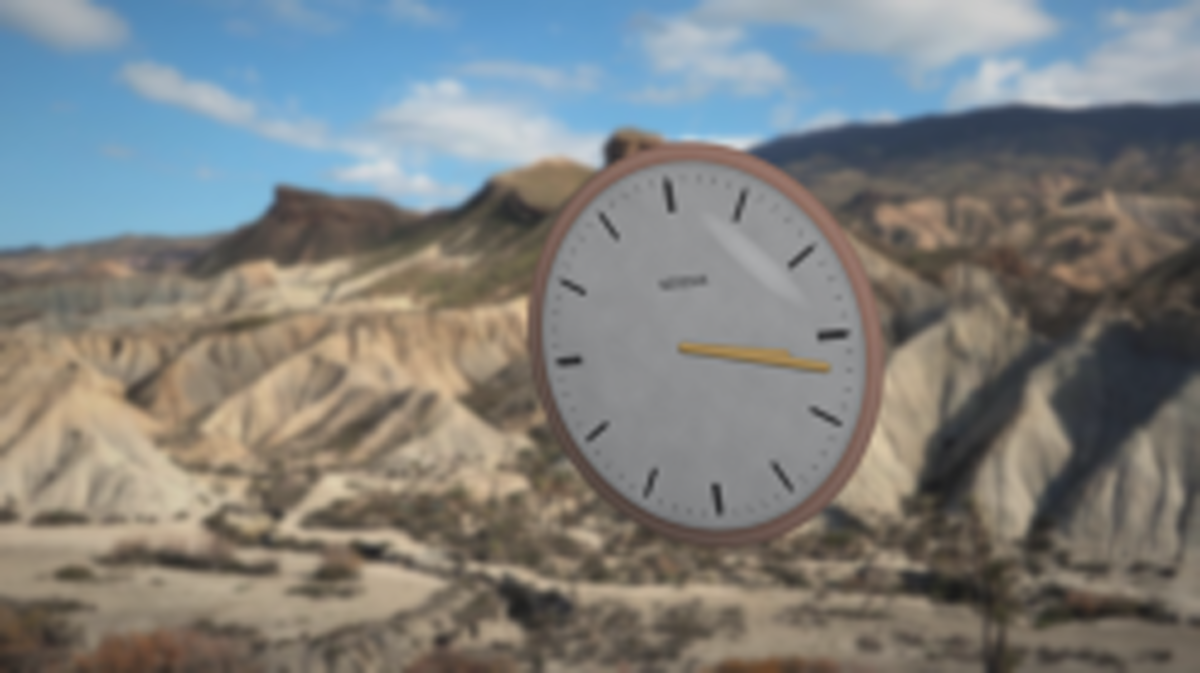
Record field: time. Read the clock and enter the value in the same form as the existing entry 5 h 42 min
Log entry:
3 h 17 min
